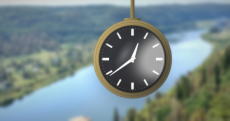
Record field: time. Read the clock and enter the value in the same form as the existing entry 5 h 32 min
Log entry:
12 h 39 min
